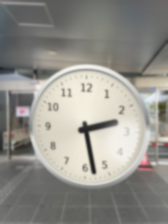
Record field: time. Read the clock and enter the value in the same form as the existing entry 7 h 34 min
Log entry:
2 h 28 min
